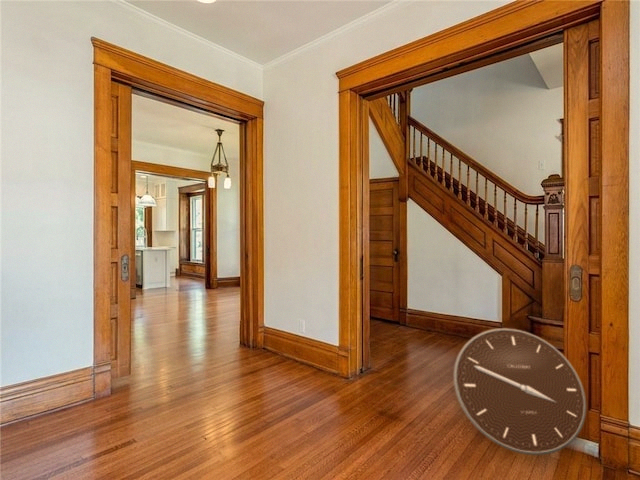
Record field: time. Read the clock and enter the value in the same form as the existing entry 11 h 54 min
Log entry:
3 h 49 min
